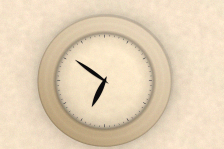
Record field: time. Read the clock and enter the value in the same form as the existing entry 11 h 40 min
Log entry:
6 h 51 min
